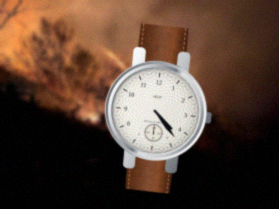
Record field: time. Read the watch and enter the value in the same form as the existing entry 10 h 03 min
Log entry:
4 h 23 min
